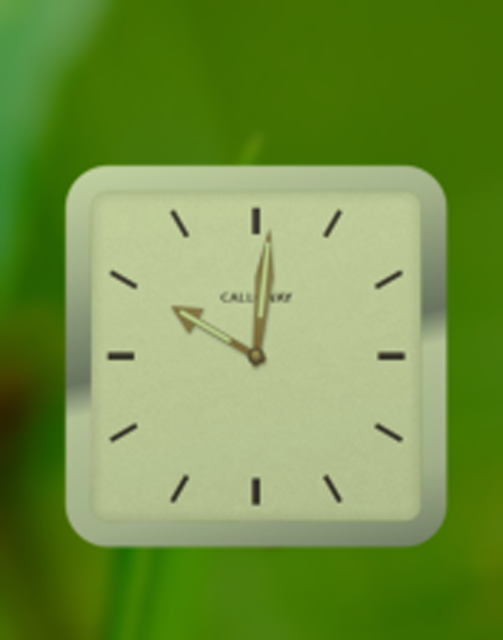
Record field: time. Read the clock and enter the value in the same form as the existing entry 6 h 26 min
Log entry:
10 h 01 min
